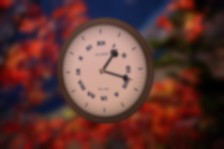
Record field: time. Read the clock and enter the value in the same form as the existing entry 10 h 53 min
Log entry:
1 h 18 min
